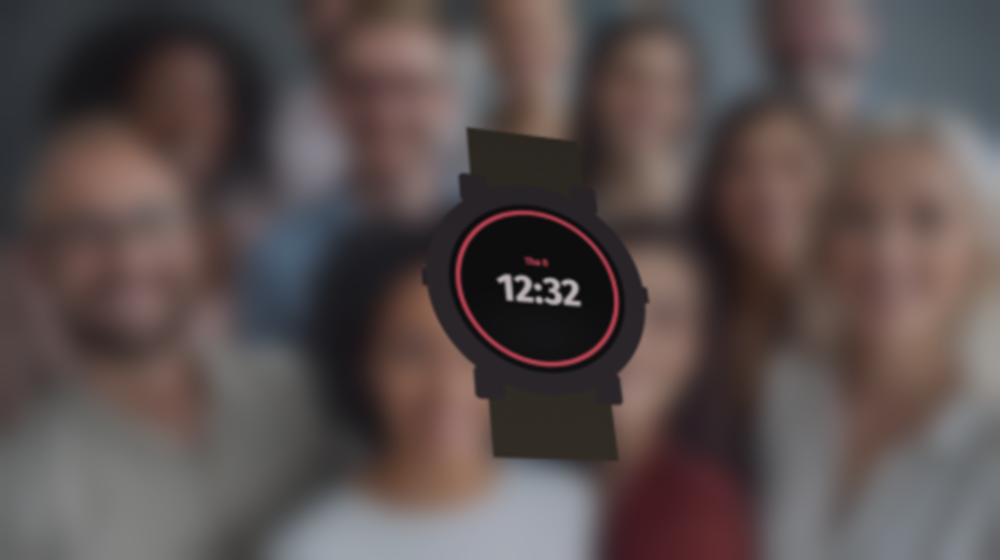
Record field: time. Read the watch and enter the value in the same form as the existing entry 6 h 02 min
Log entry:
12 h 32 min
